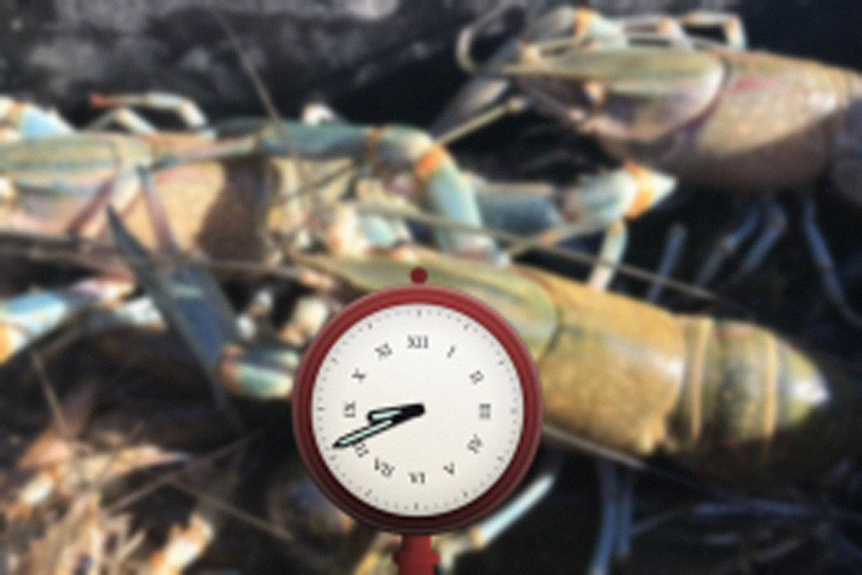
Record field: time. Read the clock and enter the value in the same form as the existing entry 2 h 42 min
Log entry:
8 h 41 min
